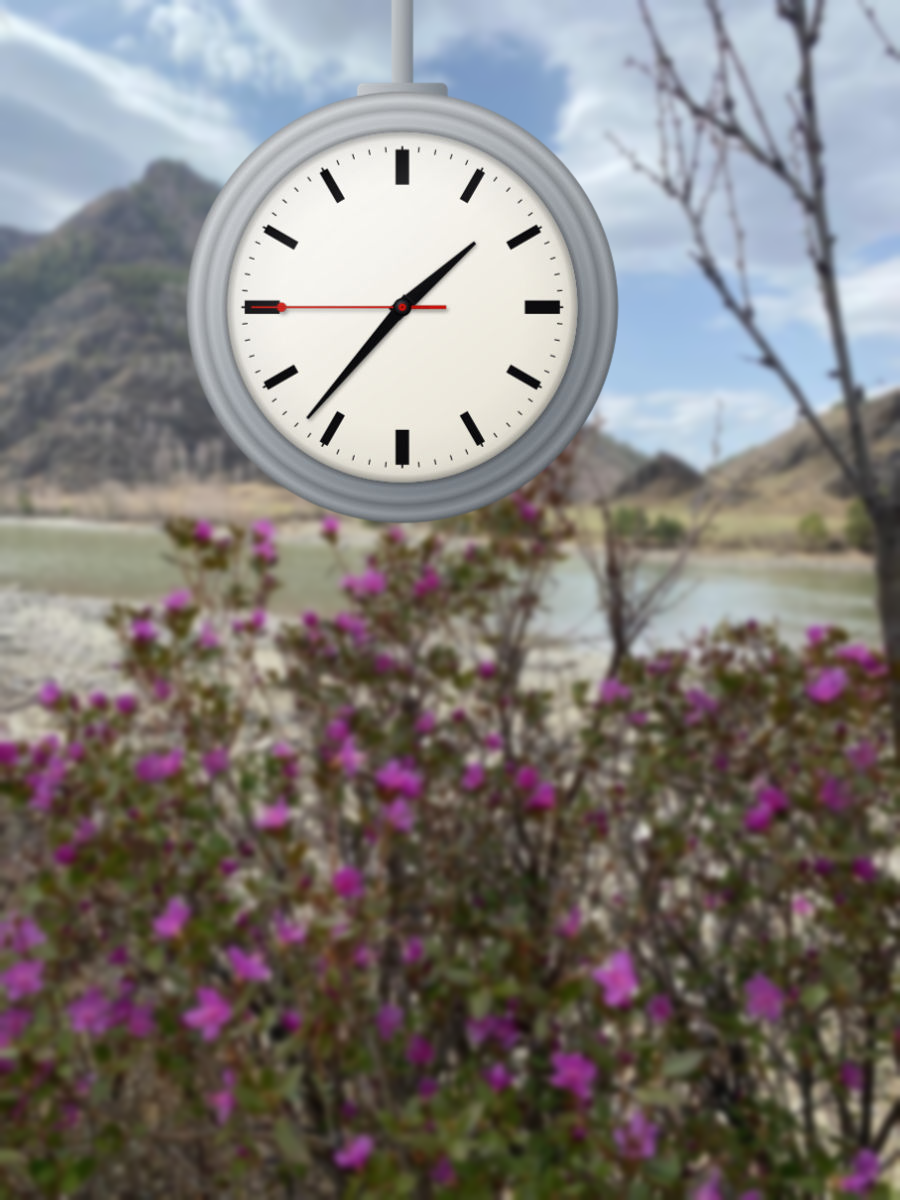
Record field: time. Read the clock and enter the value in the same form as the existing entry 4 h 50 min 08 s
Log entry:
1 h 36 min 45 s
